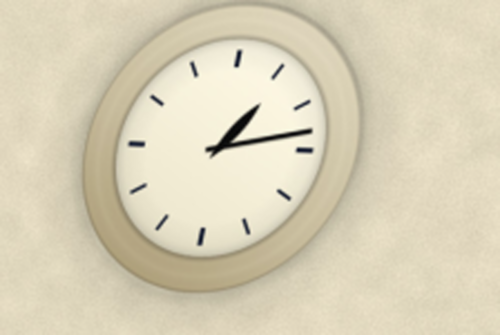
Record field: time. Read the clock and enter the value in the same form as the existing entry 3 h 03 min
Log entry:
1 h 13 min
